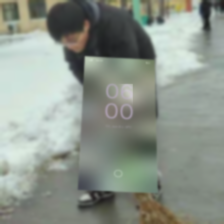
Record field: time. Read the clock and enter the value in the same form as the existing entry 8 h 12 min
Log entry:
6 h 00 min
